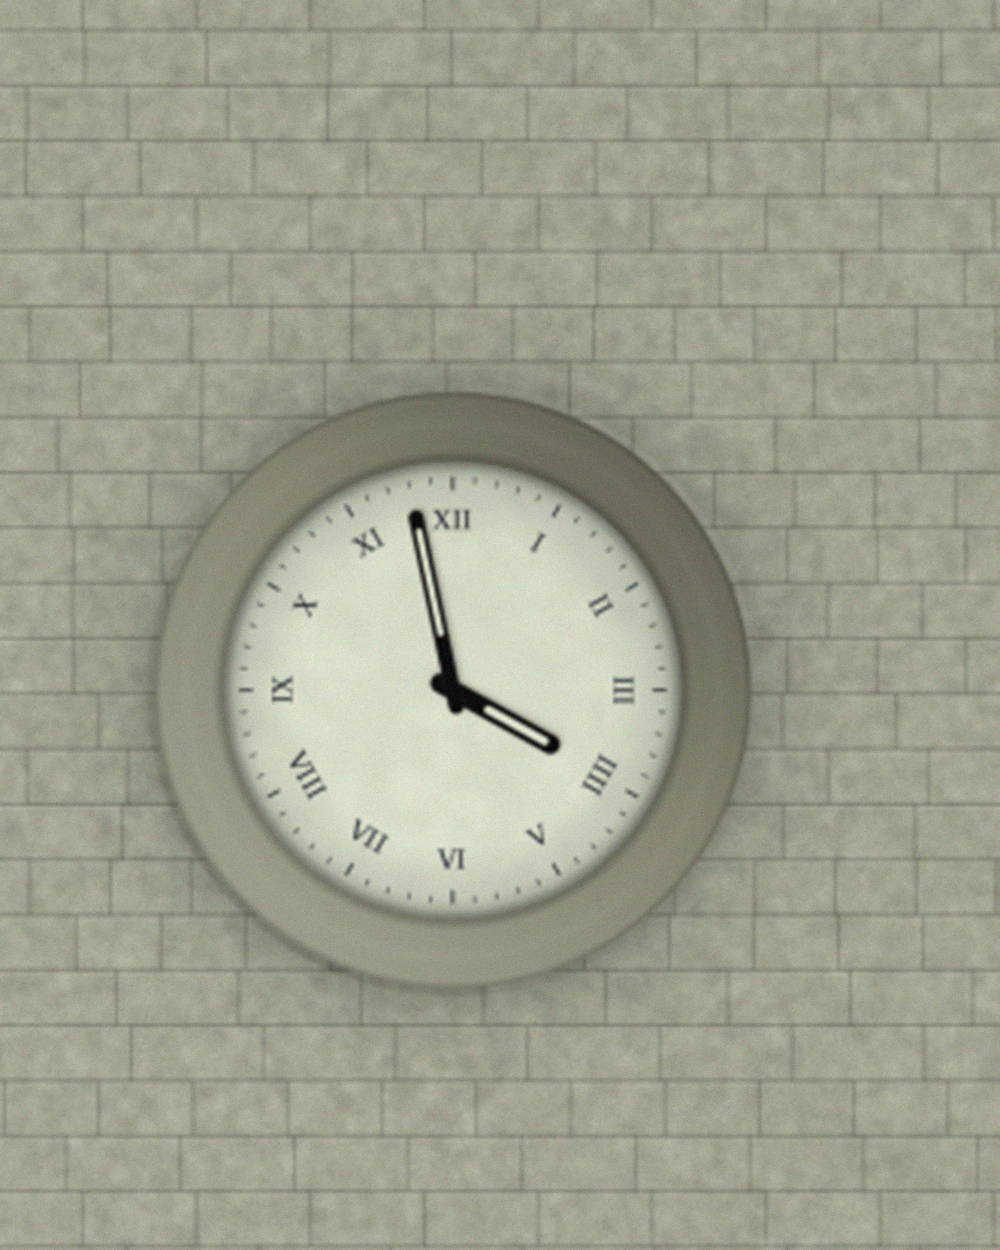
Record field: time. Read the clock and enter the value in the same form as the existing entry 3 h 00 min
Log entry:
3 h 58 min
